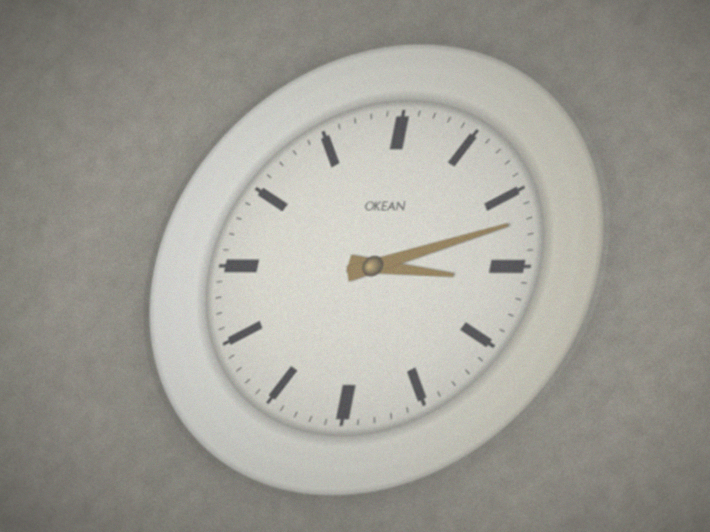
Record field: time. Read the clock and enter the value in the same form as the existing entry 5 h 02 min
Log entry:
3 h 12 min
